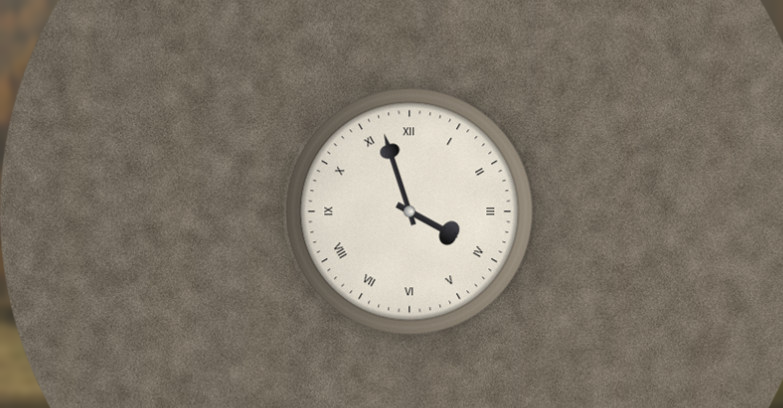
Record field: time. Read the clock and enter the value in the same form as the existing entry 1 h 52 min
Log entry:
3 h 57 min
